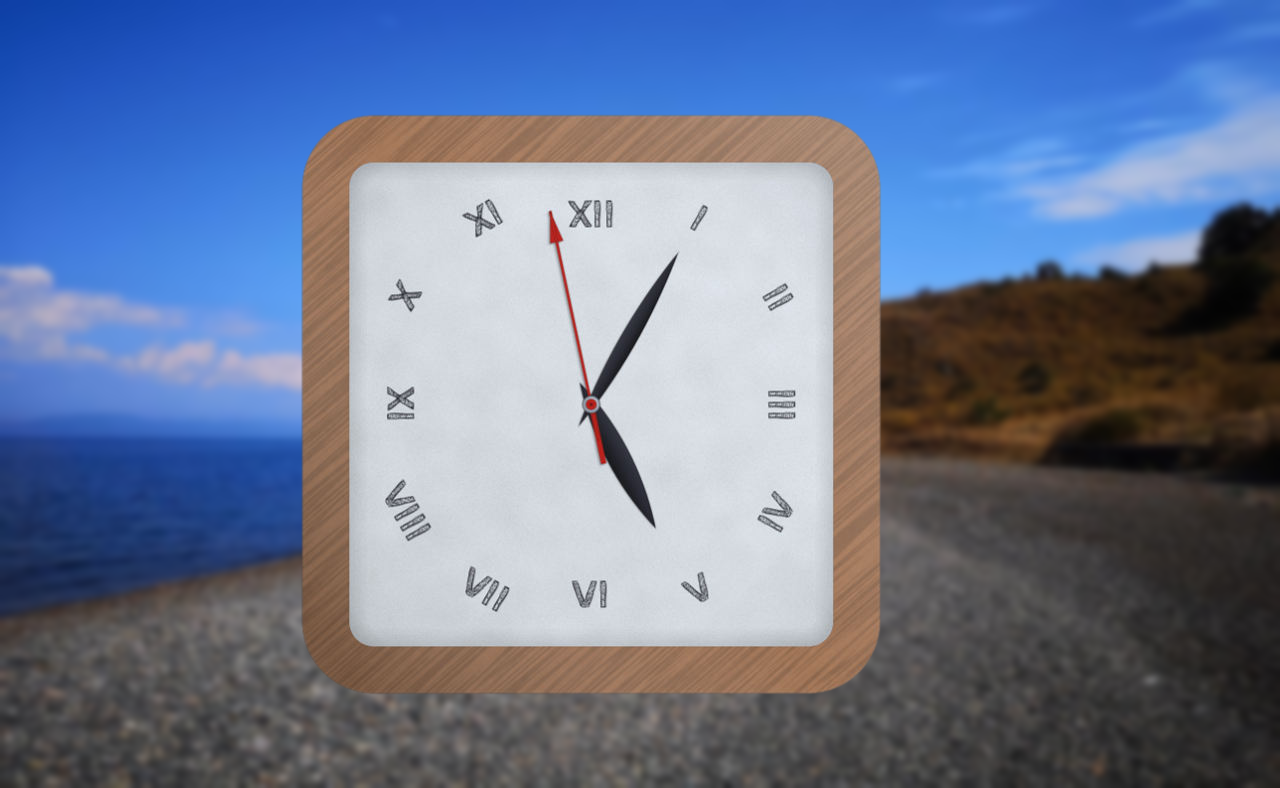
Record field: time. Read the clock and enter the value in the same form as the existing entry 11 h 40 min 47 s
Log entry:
5 h 04 min 58 s
